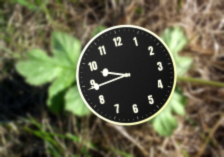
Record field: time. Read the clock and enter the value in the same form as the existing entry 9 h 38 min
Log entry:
9 h 44 min
